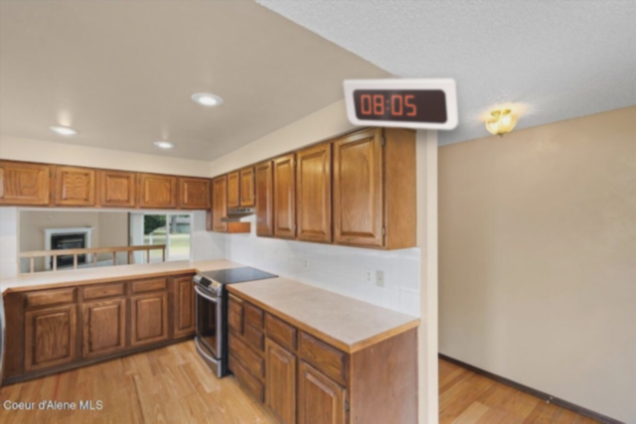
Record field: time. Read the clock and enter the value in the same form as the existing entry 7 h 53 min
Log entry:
8 h 05 min
